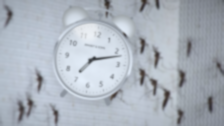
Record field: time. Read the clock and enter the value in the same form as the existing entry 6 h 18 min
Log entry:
7 h 12 min
